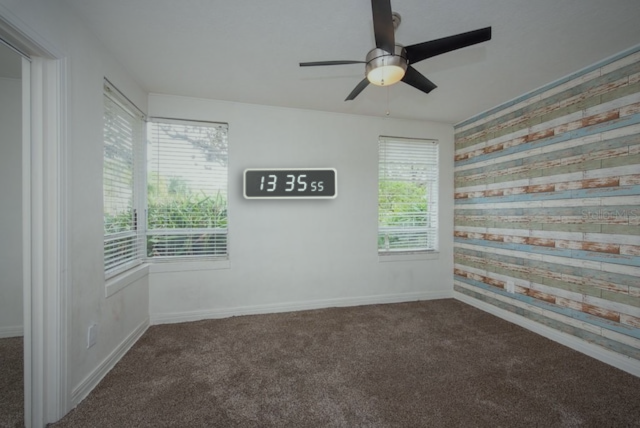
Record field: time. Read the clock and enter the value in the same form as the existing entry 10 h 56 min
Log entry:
13 h 35 min
